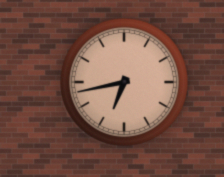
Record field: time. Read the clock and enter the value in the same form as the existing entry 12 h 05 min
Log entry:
6 h 43 min
